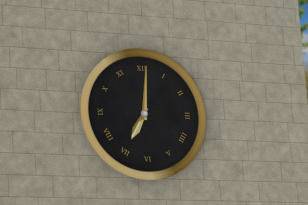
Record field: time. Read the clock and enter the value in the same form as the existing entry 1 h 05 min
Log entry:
7 h 01 min
